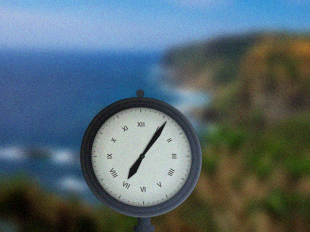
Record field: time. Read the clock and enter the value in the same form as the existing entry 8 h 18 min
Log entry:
7 h 06 min
